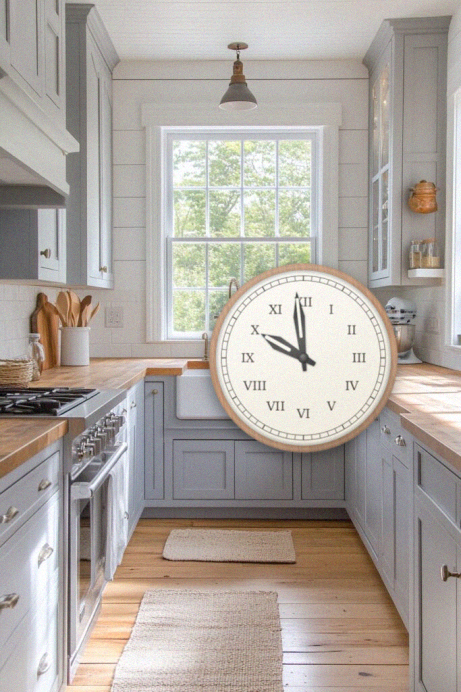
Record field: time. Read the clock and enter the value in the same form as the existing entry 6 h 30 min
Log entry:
9 h 59 min
